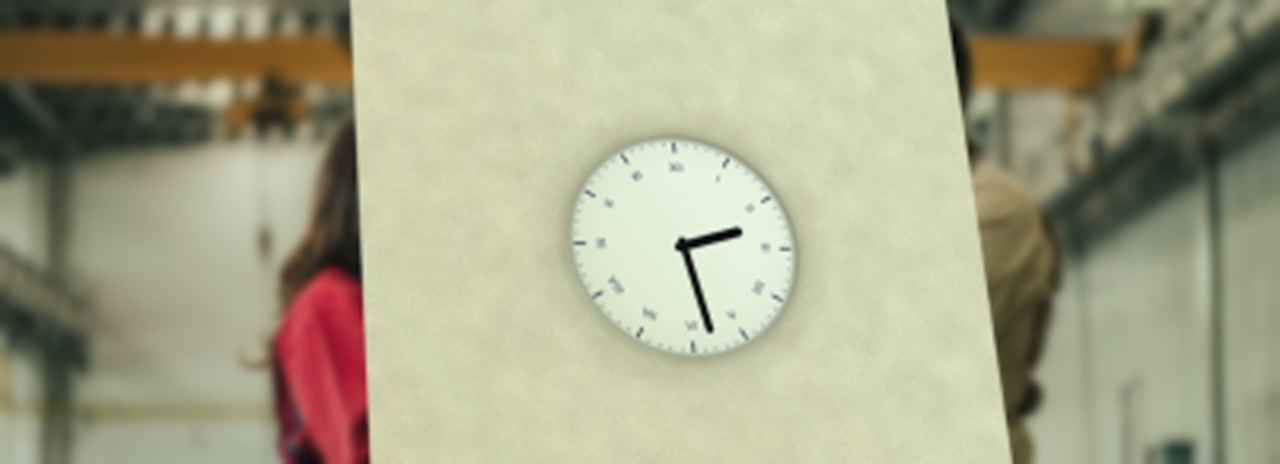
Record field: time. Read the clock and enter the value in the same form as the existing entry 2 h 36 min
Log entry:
2 h 28 min
